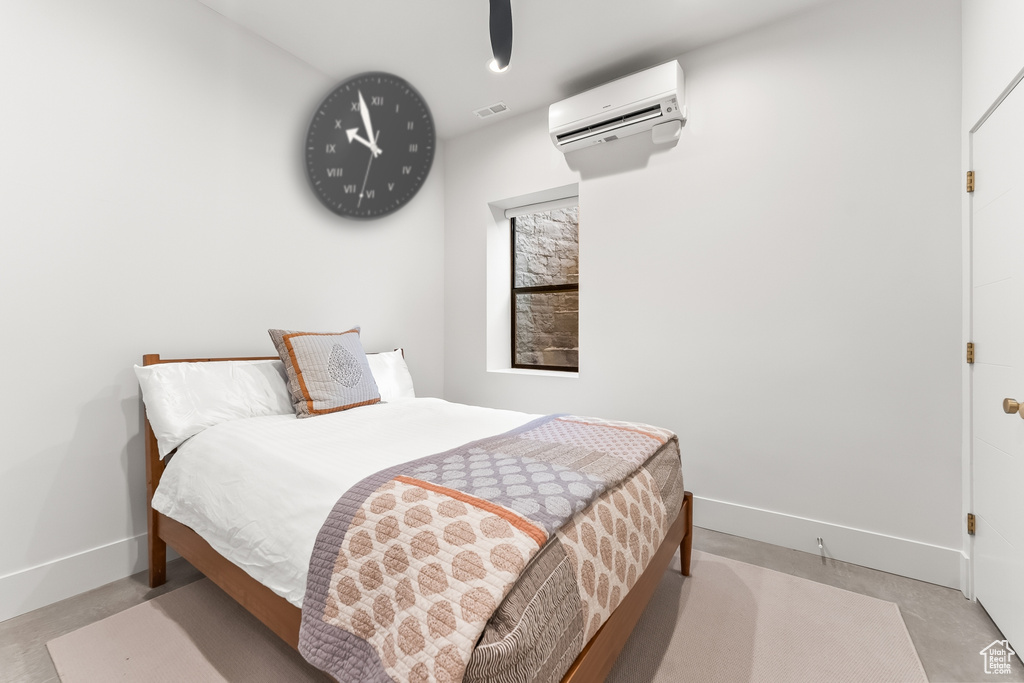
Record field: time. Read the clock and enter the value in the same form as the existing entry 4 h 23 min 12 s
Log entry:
9 h 56 min 32 s
